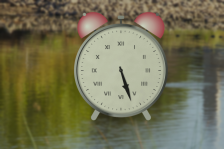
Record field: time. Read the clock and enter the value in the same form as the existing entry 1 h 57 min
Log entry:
5 h 27 min
